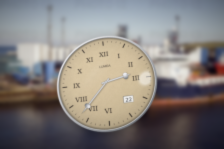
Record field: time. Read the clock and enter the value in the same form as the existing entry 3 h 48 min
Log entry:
2 h 37 min
